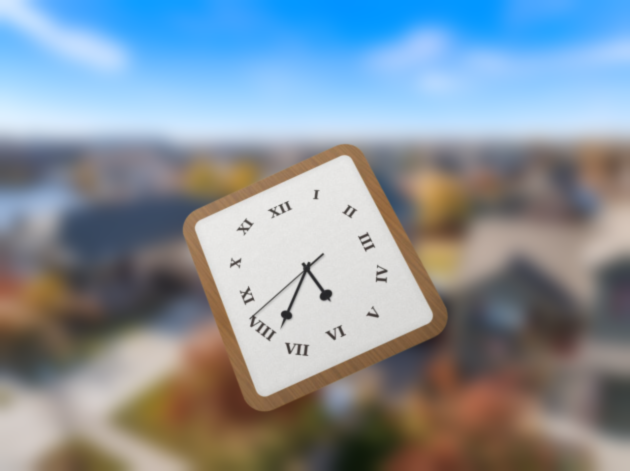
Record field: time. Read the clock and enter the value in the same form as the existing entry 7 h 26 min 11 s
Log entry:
5 h 37 min 42 s
